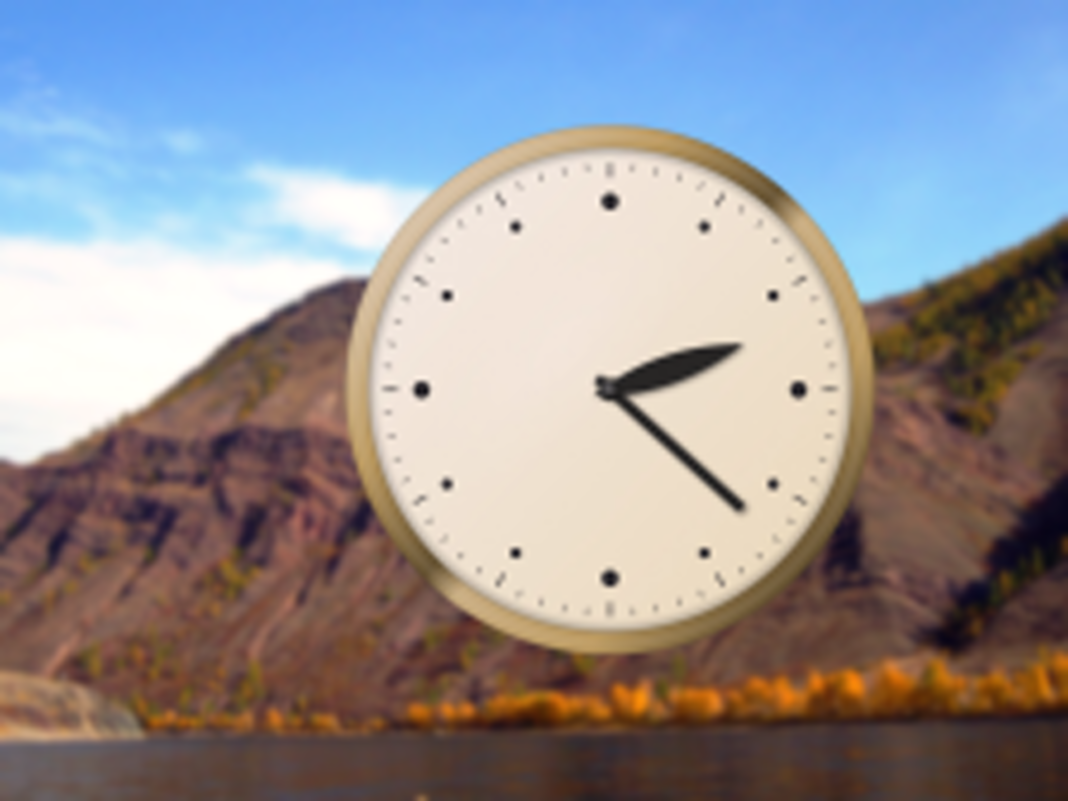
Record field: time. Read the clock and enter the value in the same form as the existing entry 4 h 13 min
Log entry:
2 h 22 min
